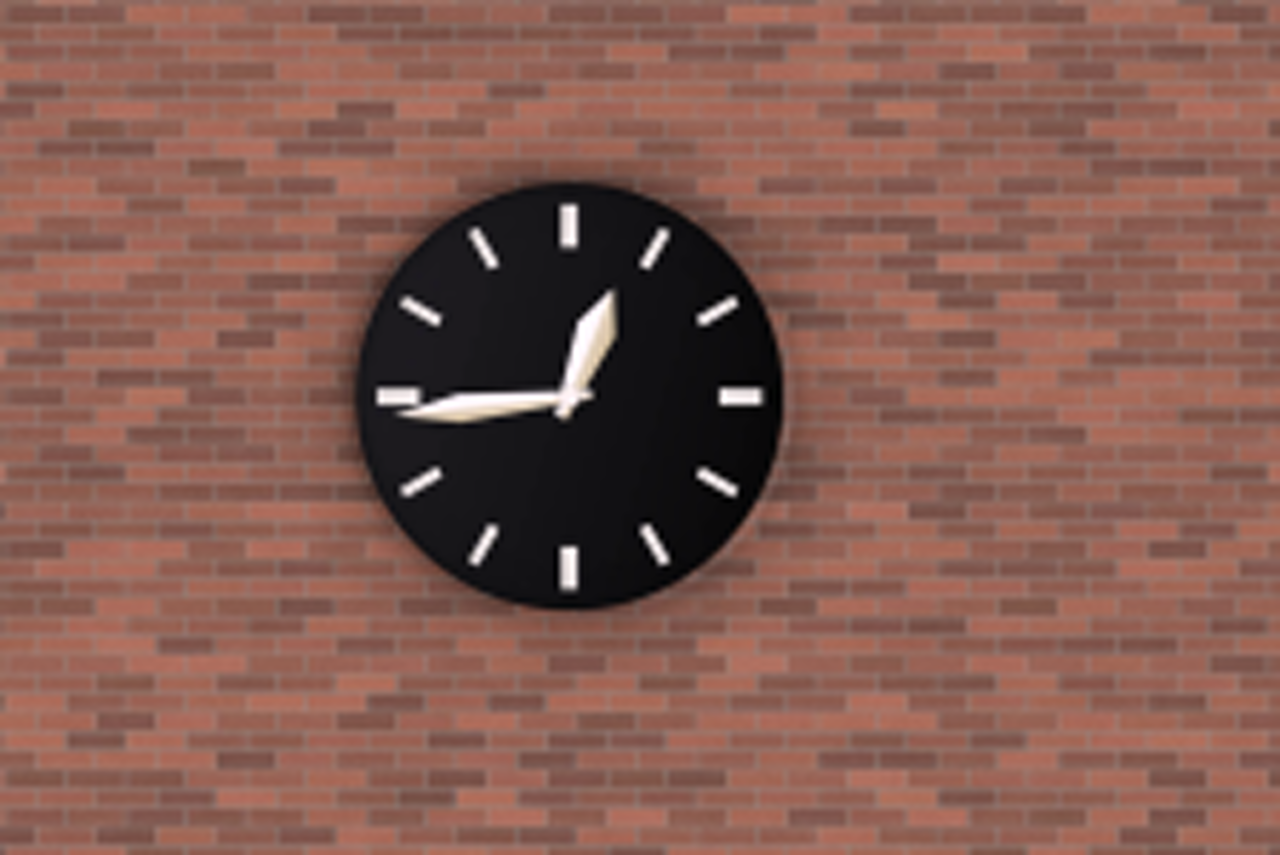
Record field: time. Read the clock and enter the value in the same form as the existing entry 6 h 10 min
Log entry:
12 h 44 min
